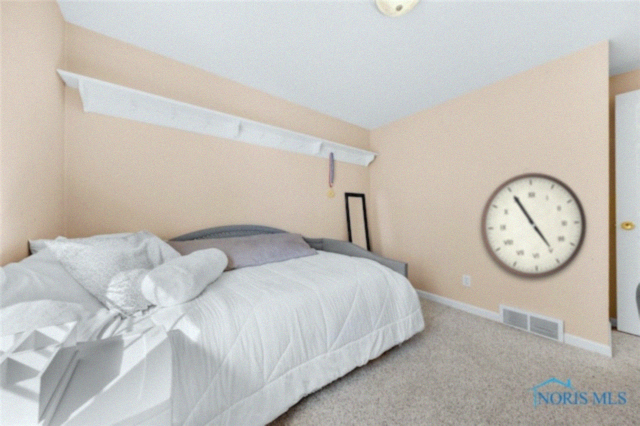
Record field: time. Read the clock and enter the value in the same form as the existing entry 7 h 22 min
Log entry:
4 h 55 min
